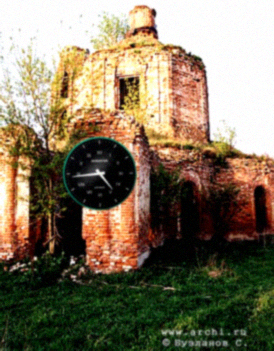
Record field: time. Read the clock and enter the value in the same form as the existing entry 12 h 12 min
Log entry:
4 h 44 min
